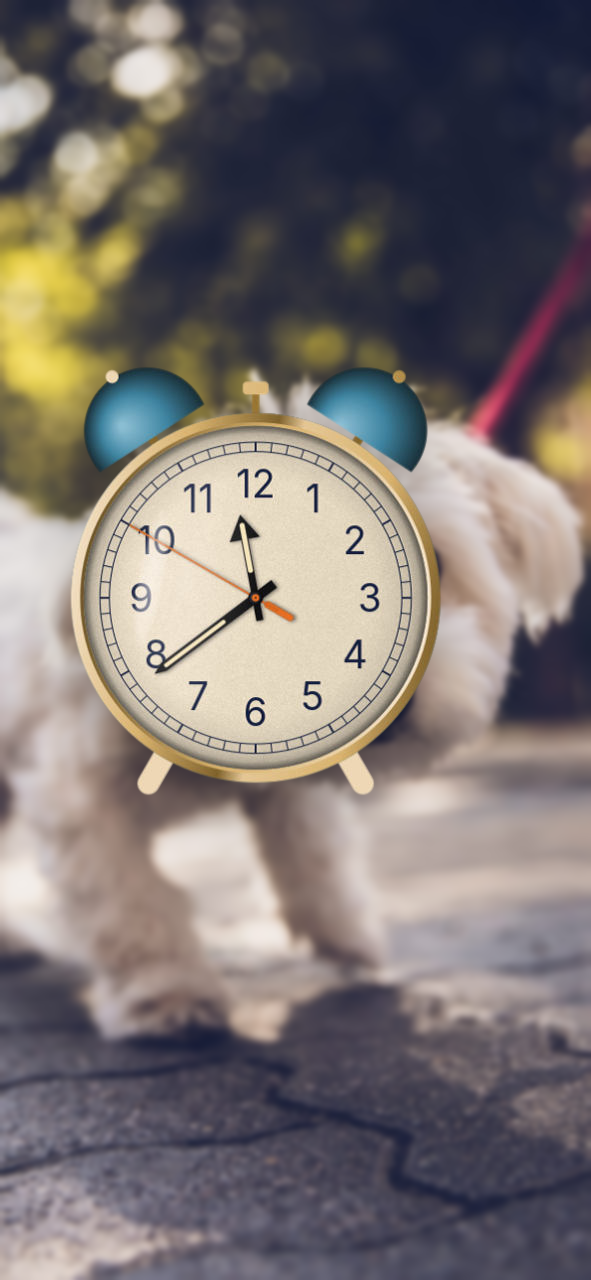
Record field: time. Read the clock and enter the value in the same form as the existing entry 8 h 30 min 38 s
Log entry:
11 h 38 min 50 s
